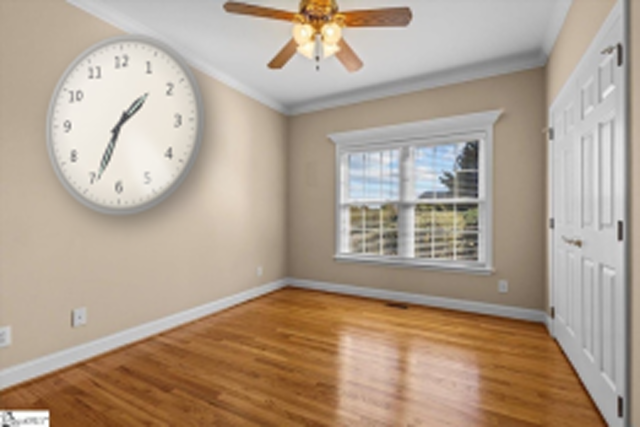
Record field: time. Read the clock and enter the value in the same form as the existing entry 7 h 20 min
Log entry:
1 h 34 min
